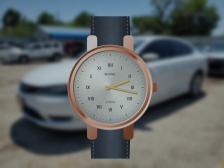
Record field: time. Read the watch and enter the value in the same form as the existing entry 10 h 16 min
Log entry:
2 h 17 min
